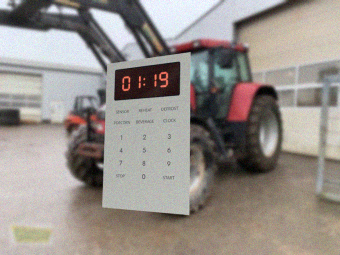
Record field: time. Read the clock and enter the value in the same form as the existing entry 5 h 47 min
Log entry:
1 h 19 min
